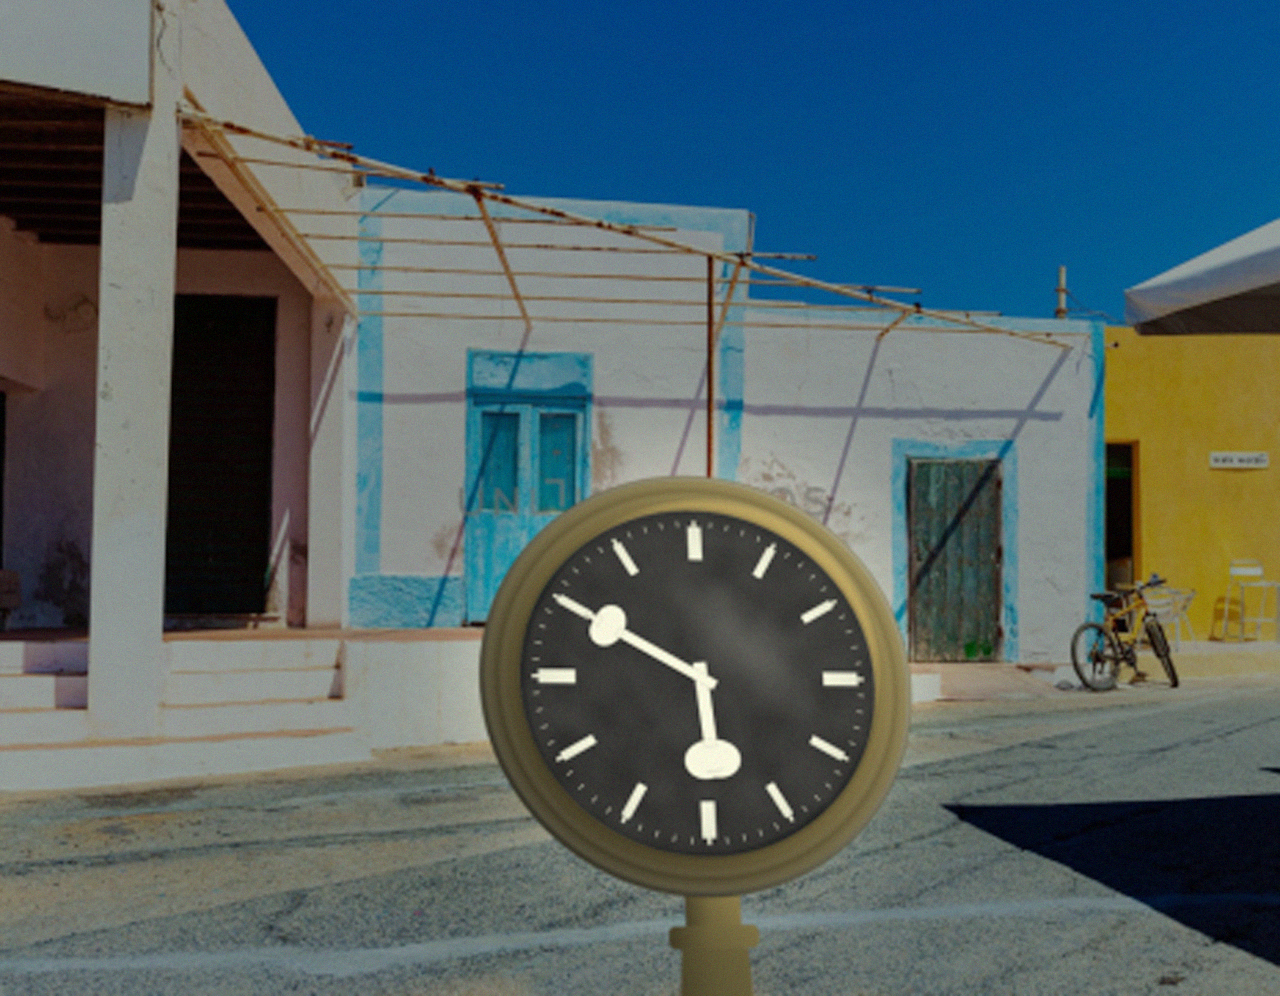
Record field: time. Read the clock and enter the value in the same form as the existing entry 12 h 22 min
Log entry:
5 h 50 min
